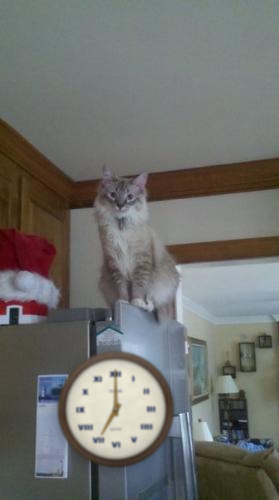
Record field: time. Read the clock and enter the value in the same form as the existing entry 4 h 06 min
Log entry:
7 h 00 min
